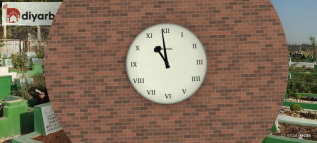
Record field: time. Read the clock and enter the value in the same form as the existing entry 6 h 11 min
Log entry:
10 h 59 min
